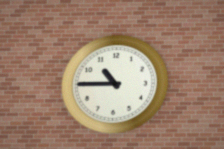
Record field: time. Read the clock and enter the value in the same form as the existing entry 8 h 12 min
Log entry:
10 h 45 min
